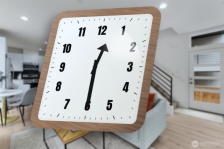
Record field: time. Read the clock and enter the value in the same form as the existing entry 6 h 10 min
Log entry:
12 h 30 min
